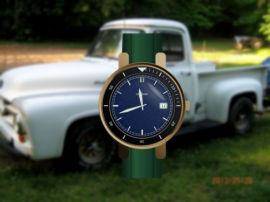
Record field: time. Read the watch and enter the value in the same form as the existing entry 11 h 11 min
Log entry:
11 h 42 min
